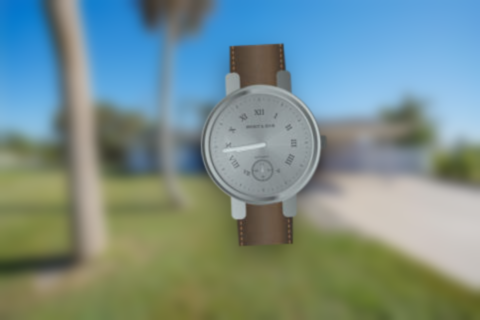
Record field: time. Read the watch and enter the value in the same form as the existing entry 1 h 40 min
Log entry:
8 h 44 min
